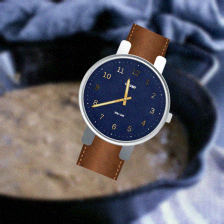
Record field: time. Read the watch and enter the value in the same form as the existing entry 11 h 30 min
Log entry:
11 h 39 min
